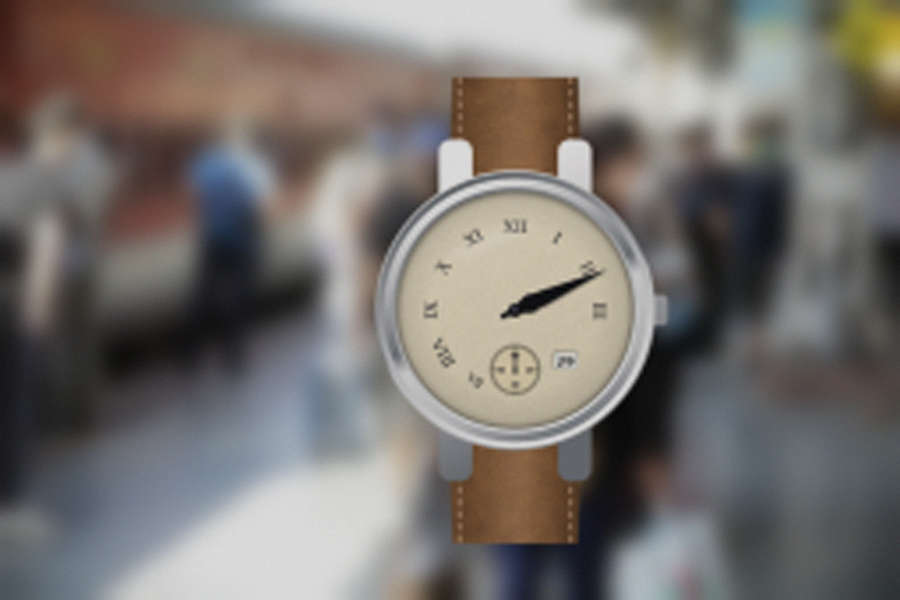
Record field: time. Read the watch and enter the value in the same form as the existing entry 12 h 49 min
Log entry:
2 h 11 min
